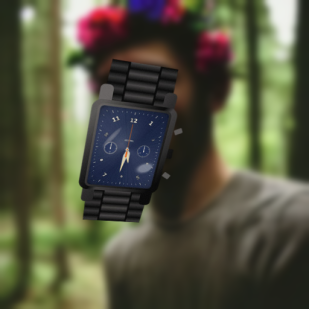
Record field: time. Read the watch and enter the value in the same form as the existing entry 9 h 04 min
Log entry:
5 h 31 min
